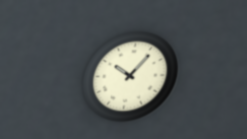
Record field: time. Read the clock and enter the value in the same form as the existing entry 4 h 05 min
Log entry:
10 h 06 min
